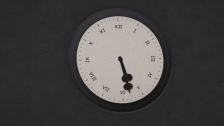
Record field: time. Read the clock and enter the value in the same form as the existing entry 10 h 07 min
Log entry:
5 h 28 min
